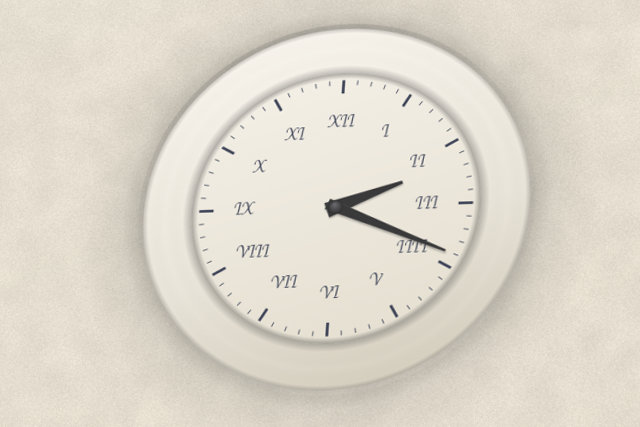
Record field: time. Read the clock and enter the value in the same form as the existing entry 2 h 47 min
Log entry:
2 h 19 min
